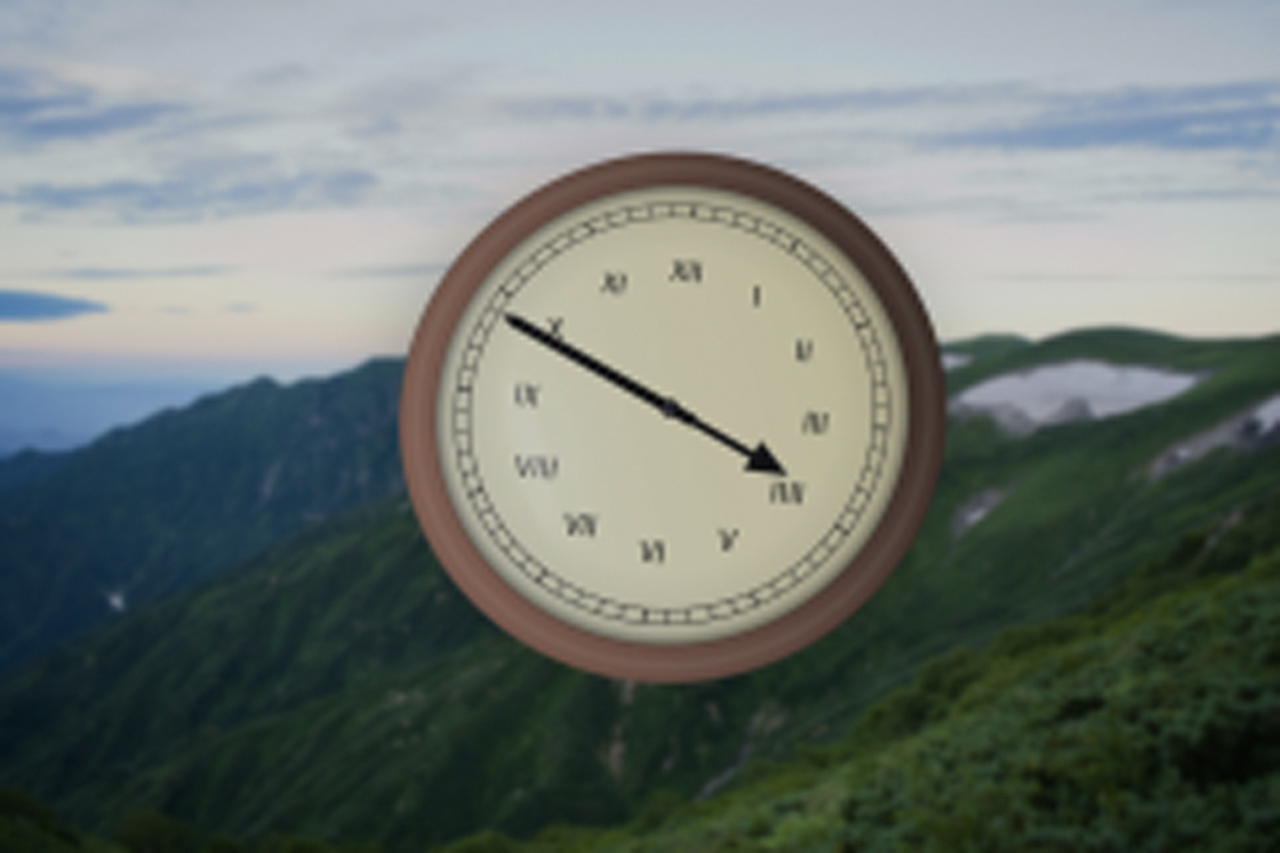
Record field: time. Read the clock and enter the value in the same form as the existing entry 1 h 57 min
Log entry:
3 h 49 min
